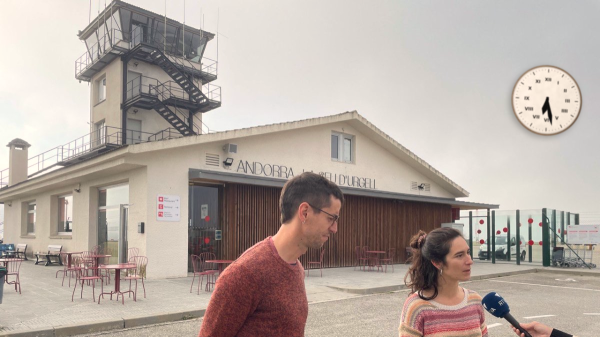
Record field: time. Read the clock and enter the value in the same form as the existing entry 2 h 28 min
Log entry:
6 h 28 min
